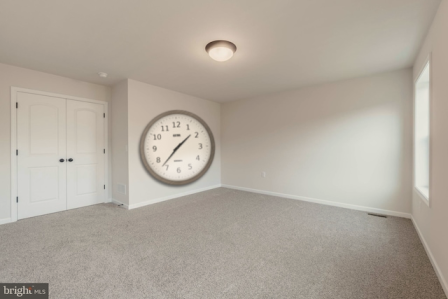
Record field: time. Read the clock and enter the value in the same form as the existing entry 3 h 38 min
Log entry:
1 h 37 min
